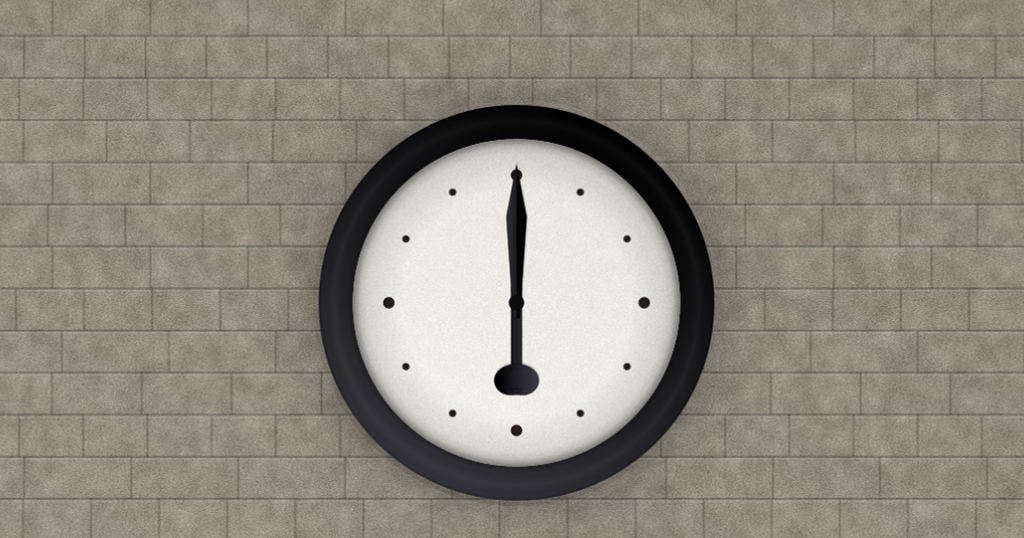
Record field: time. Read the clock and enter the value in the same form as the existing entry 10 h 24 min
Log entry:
6 h 00 min
